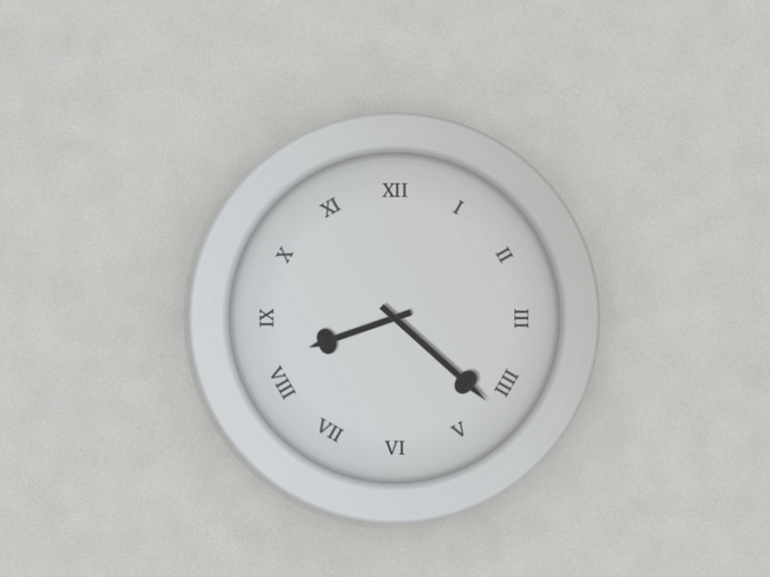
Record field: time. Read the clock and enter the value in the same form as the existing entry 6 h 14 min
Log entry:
8 h 22 min
